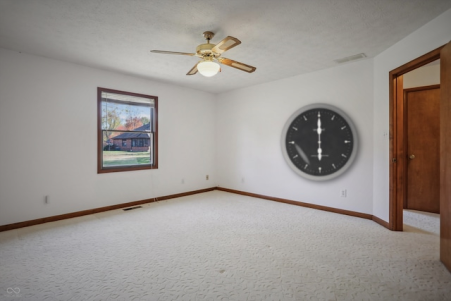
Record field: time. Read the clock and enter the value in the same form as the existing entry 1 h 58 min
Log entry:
6 h 00 min
